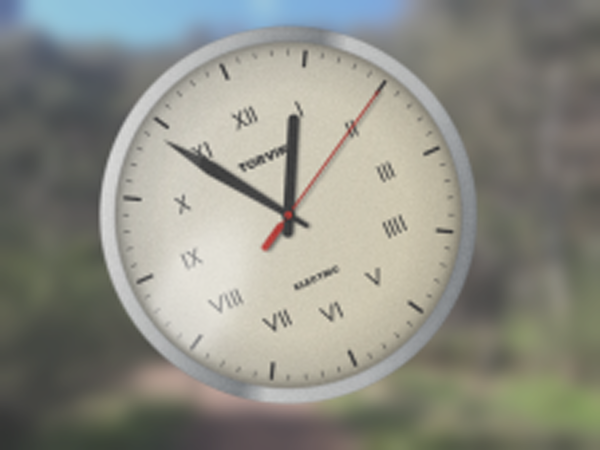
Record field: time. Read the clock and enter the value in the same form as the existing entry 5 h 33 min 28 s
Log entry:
12 h 54 min 10 s
